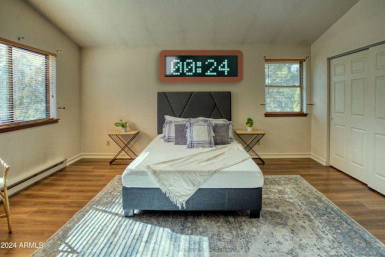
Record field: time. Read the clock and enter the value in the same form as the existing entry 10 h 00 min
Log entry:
0 h 24 min
